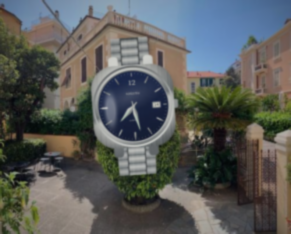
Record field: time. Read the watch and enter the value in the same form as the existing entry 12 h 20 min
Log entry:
7 h 28 min
